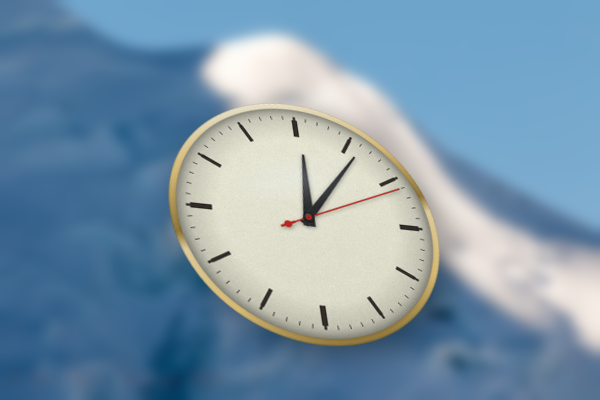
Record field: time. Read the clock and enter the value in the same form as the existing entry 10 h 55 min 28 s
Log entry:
12 h 06 min 11 s
